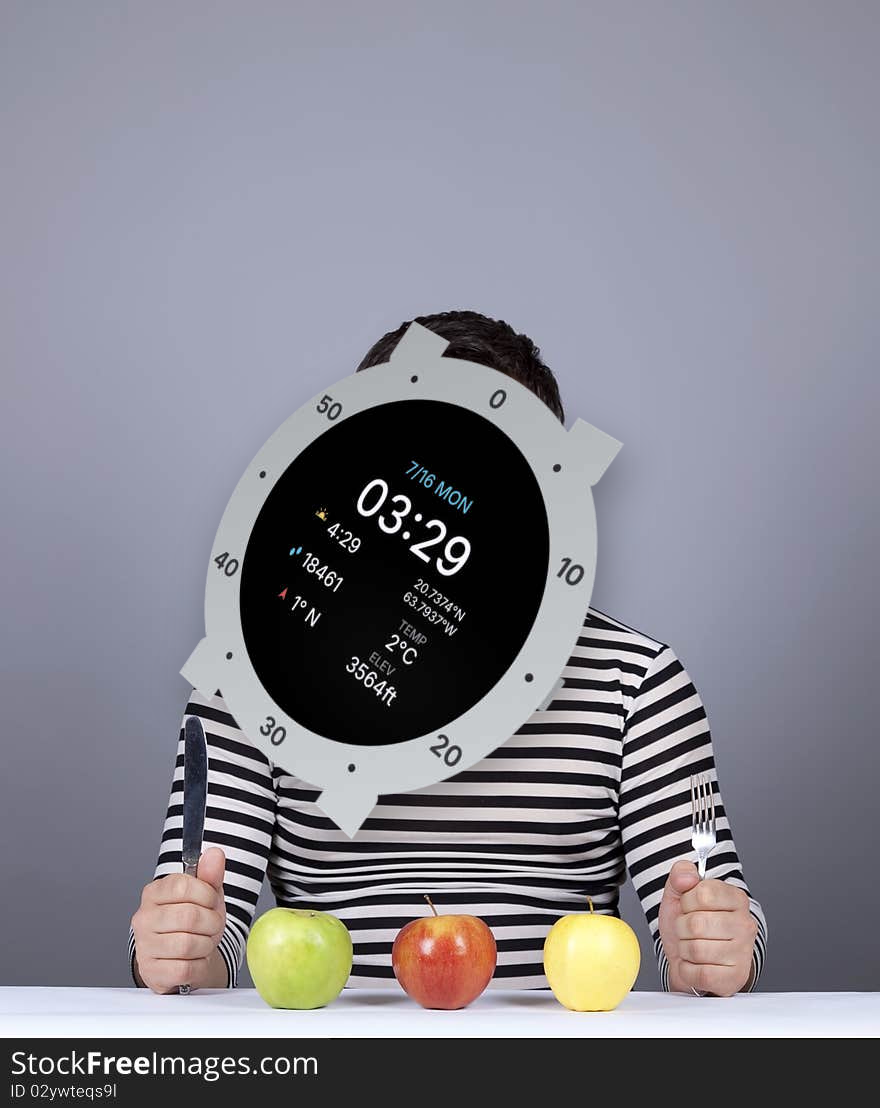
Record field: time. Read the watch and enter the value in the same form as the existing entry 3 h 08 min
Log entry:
3 h 29 min
